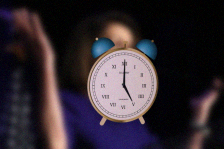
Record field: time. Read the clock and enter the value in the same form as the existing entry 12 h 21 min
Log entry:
5 h 00 min
